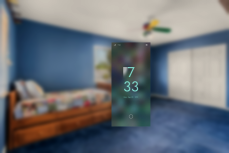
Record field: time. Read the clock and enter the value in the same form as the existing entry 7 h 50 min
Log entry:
7 h 33 min
